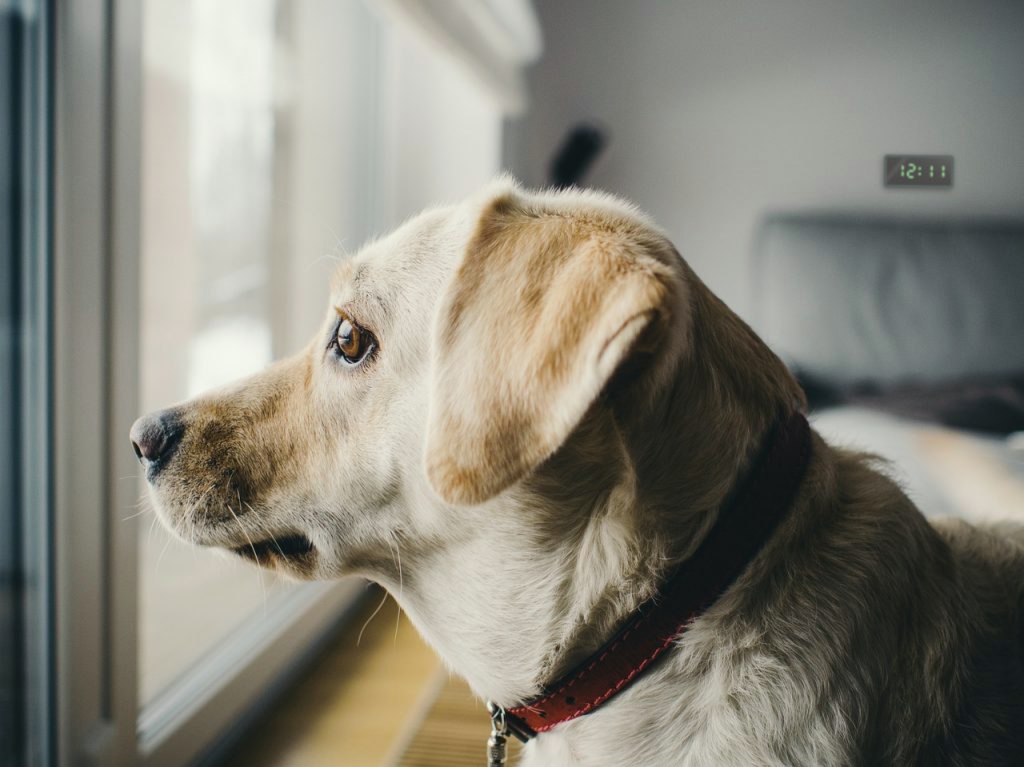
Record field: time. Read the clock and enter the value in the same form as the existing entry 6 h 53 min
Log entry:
12 h 11 min
